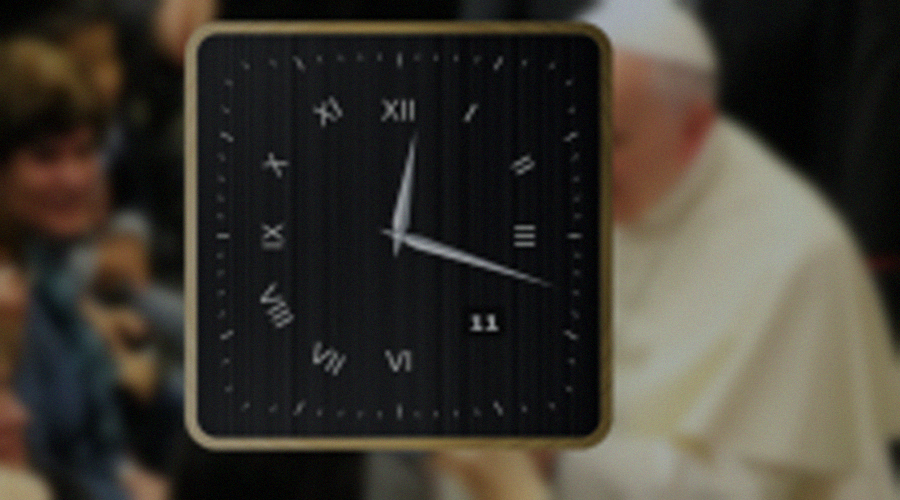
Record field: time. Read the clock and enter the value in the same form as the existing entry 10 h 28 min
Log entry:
12 h 18 min
